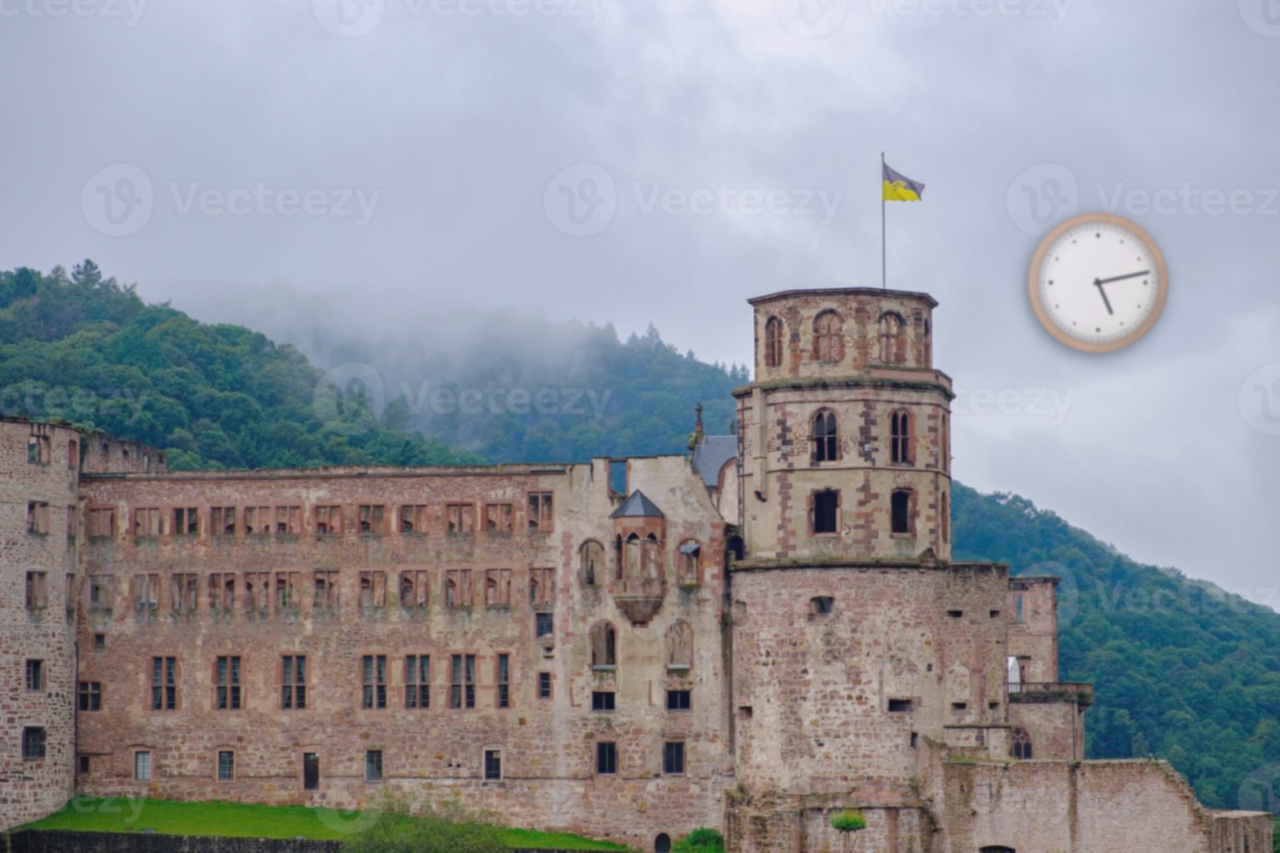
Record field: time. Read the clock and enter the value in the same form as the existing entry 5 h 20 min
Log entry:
5 h 13 min
